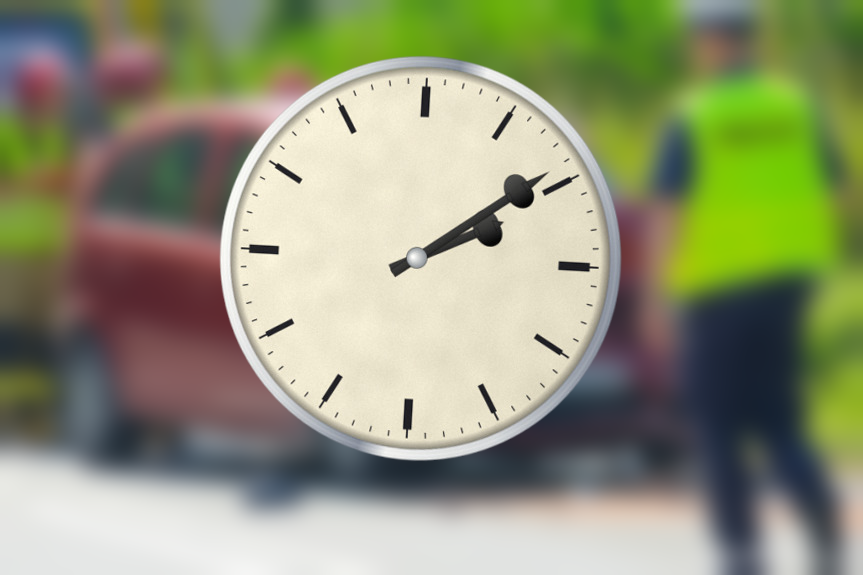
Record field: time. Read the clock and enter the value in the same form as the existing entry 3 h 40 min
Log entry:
2 h 09 min
